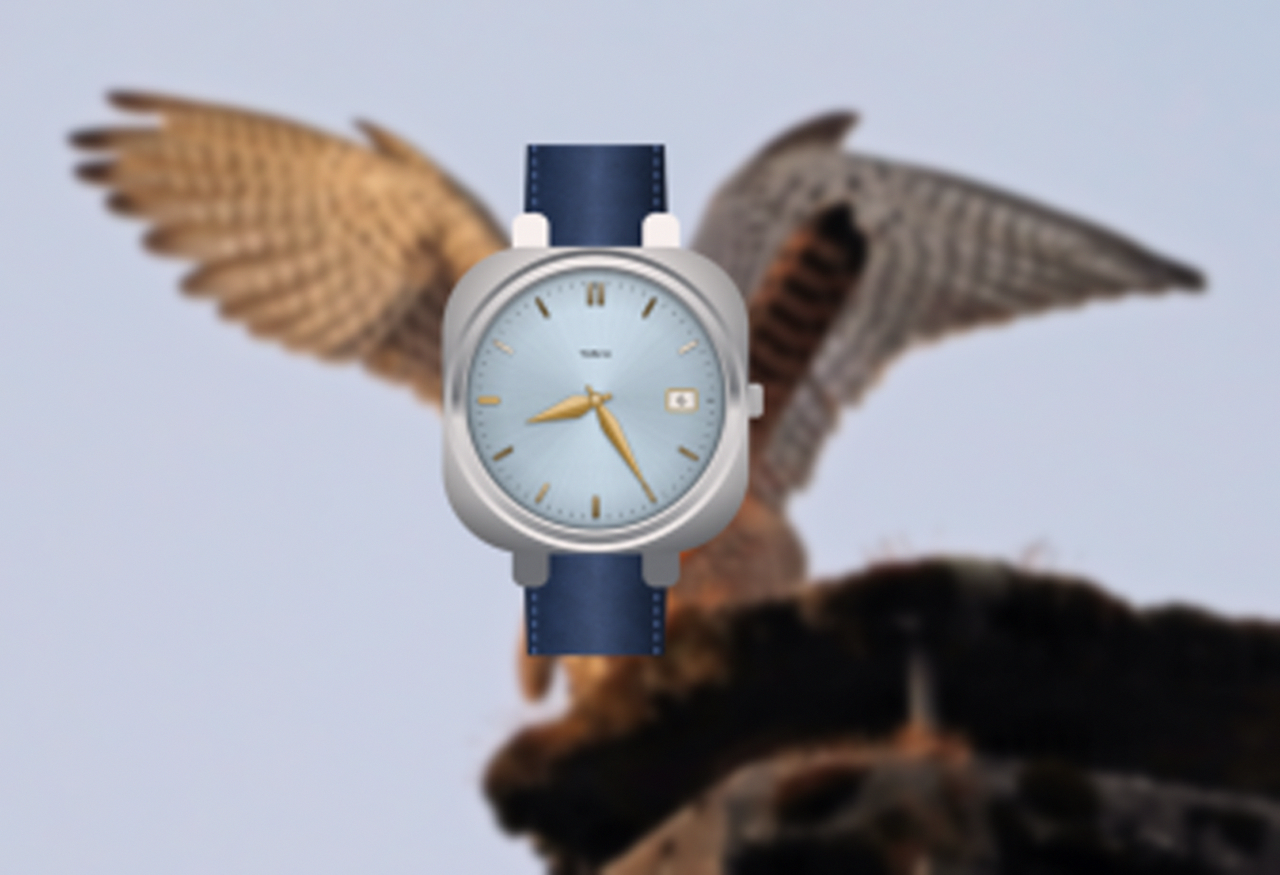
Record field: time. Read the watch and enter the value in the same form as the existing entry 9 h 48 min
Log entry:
8 h 25 min
